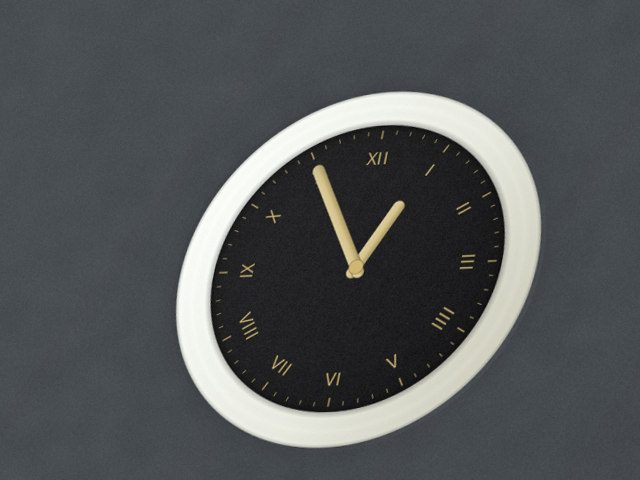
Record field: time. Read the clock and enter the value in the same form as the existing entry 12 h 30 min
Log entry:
12 h 55 min
